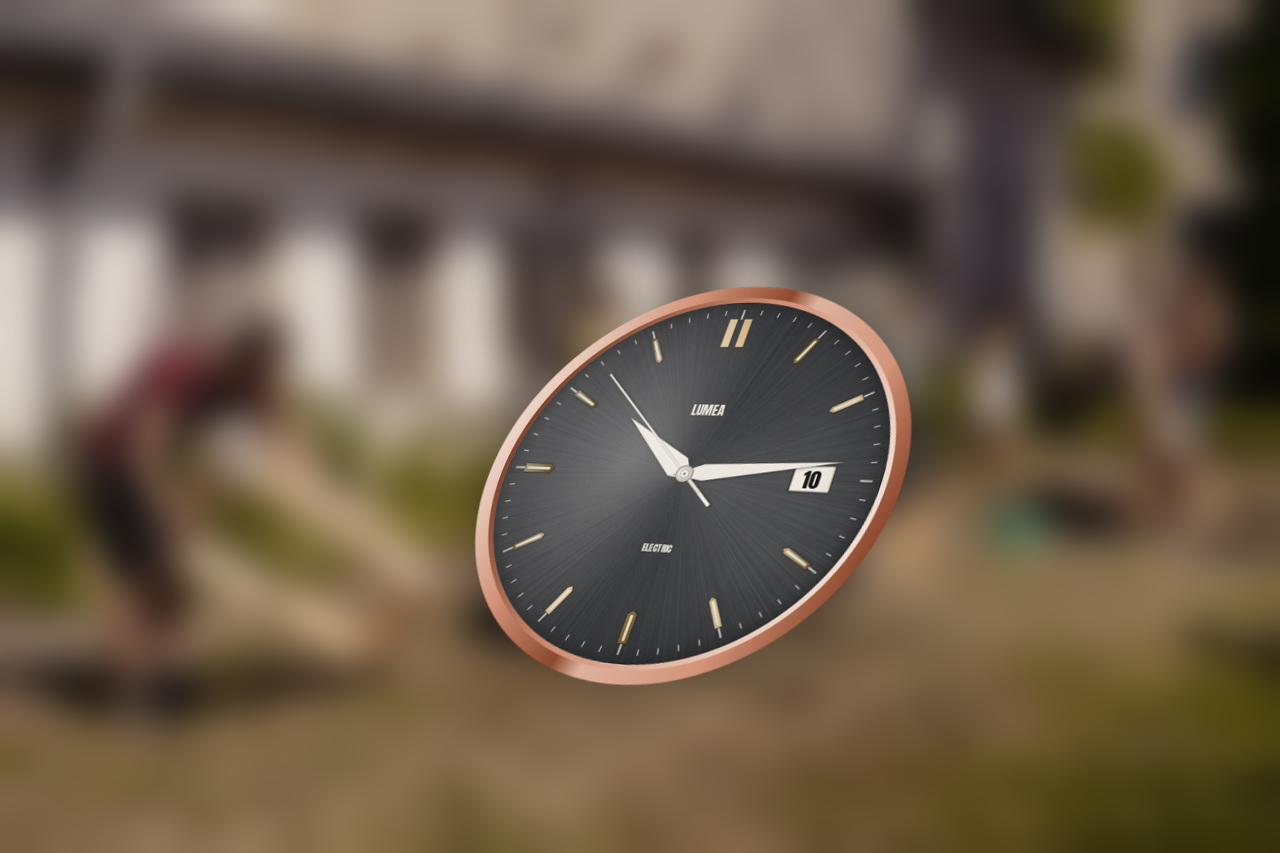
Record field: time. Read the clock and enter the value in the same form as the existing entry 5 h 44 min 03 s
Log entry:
10 h 13 min 52 s
